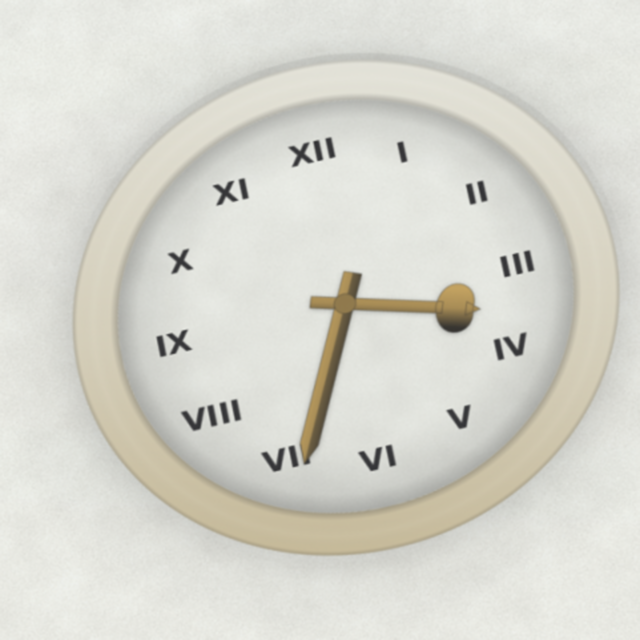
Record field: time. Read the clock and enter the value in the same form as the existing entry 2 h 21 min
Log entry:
3 h 34 min
